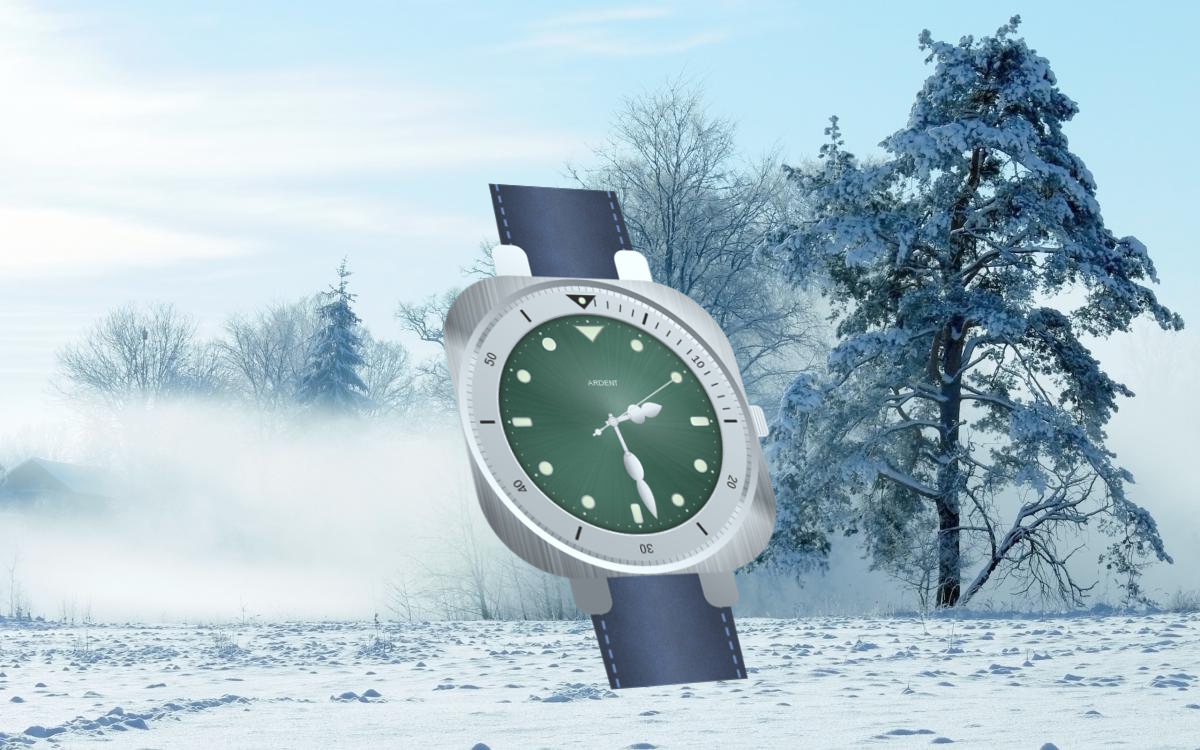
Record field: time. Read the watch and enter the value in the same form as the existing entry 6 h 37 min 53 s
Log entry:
2 h 28 min 10 s
